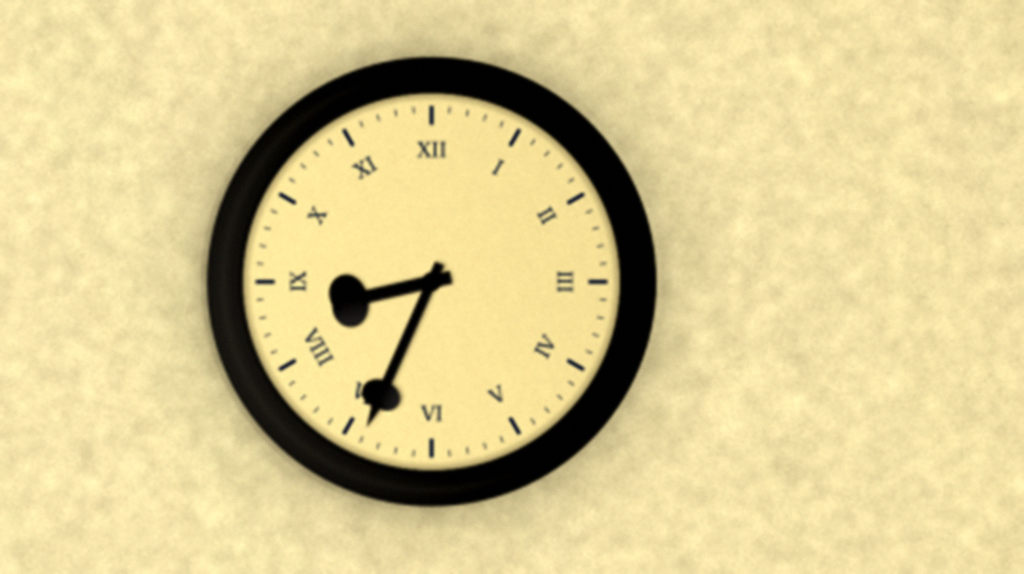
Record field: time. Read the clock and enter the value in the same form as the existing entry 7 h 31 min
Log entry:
8 h 34 min
